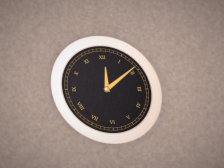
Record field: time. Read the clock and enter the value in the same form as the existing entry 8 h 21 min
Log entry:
12 h 09 min
